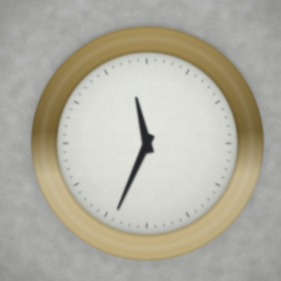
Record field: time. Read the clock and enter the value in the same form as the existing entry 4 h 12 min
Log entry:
11 h 34 min
